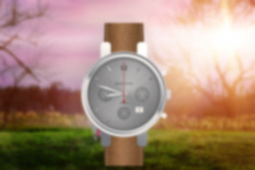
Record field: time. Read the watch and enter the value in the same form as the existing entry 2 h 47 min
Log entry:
8 h 48 min
